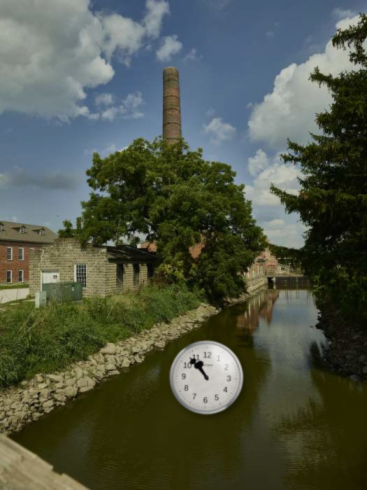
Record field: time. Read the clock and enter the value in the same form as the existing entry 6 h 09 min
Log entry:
10 h 53 min
